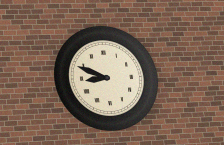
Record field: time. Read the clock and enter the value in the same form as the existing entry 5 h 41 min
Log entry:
8 h 49 min
